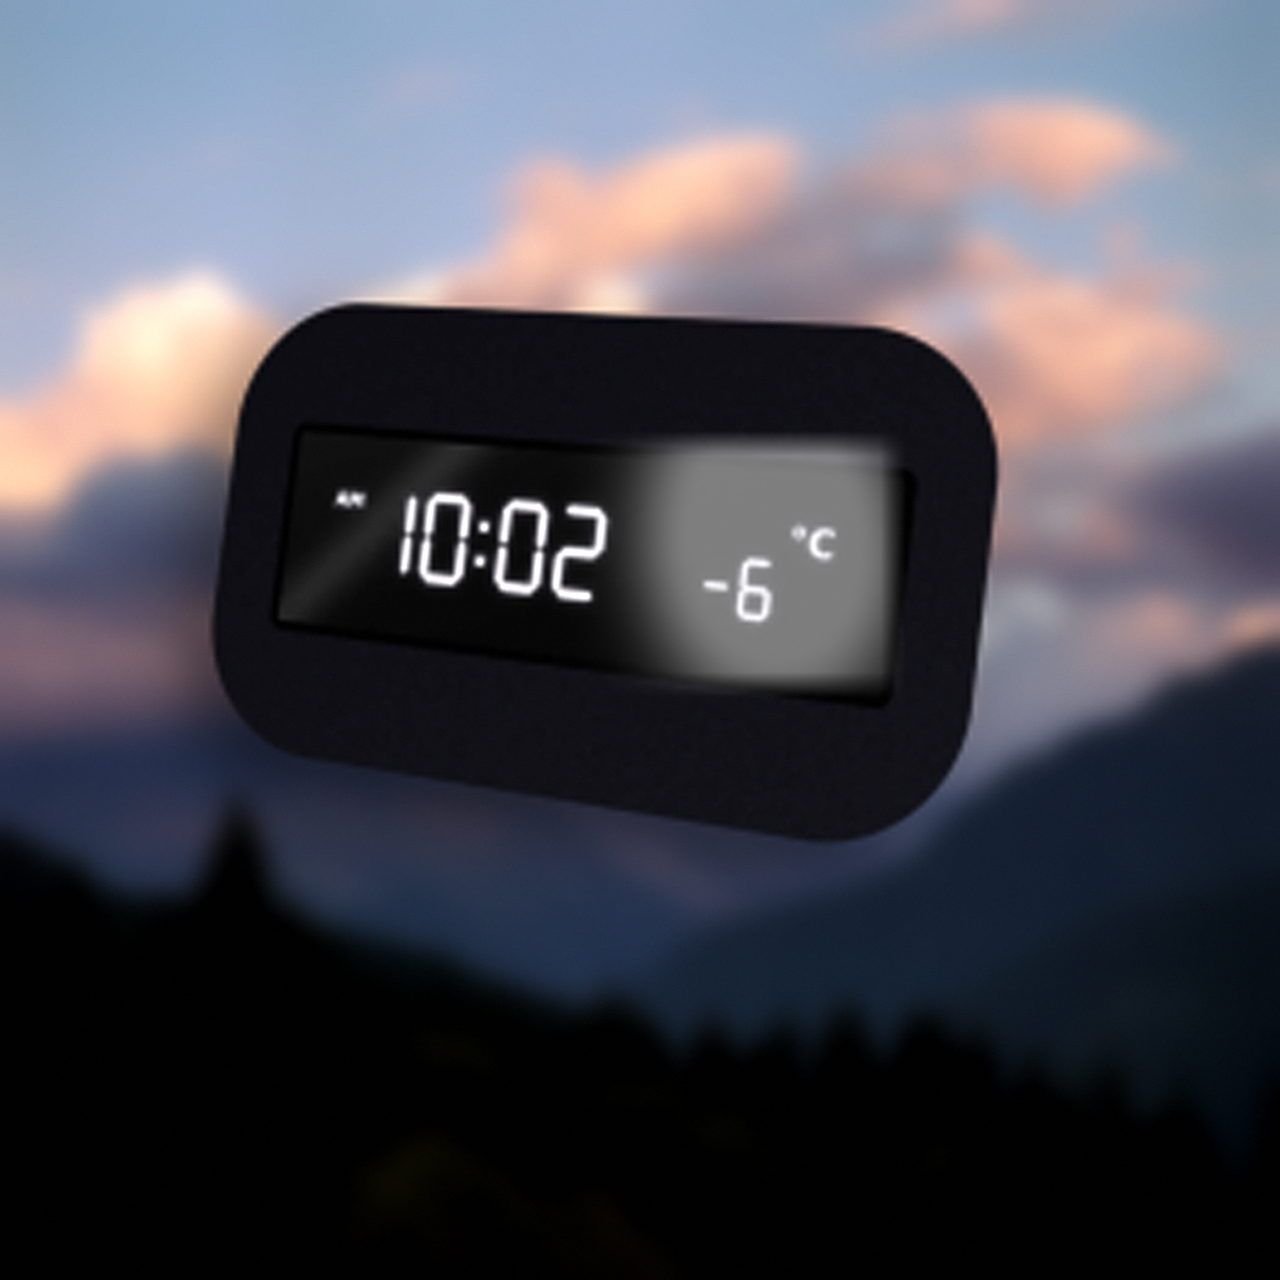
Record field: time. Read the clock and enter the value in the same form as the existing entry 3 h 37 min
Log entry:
10 h 02 min
